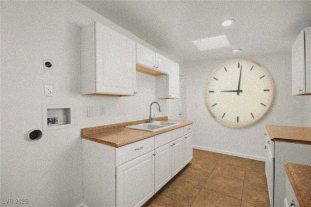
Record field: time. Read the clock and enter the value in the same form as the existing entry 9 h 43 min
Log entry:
9 h 01 min
